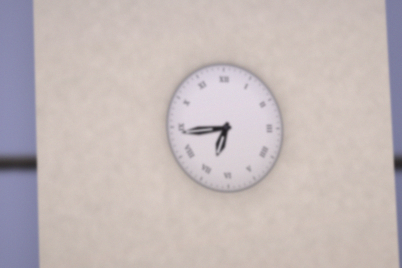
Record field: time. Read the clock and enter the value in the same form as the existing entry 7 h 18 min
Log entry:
6 h 44 min
